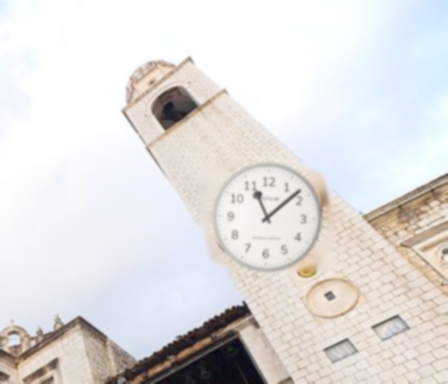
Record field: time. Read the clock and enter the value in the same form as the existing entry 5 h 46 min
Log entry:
11 h 08 min
